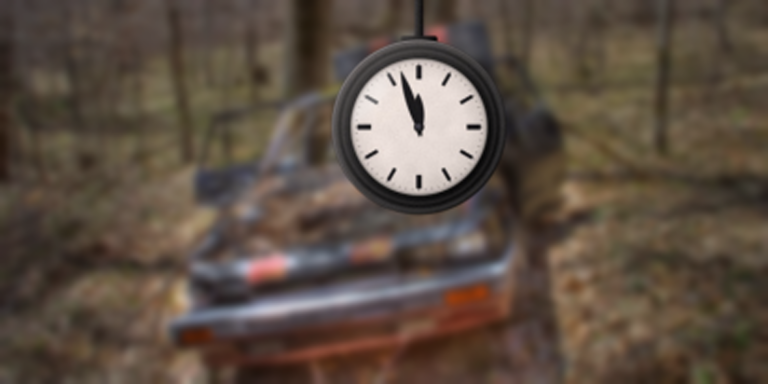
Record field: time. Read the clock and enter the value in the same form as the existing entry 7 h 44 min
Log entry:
11 h 57 min
